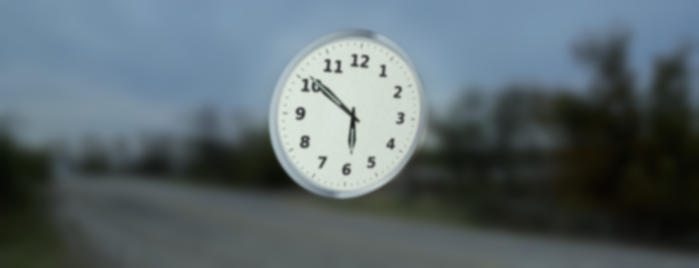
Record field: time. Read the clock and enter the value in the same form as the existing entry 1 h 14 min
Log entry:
5 h 51 min
